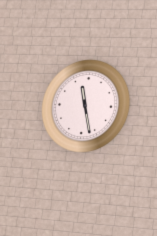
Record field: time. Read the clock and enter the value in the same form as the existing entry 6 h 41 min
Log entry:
11 h 27 min
